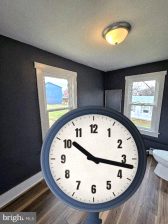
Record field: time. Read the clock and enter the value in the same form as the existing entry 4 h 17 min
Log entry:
10 h 17 min
